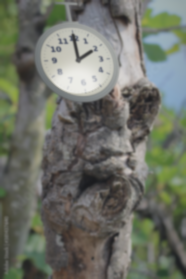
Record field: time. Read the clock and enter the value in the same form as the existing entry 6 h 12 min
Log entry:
2 h 00 min
